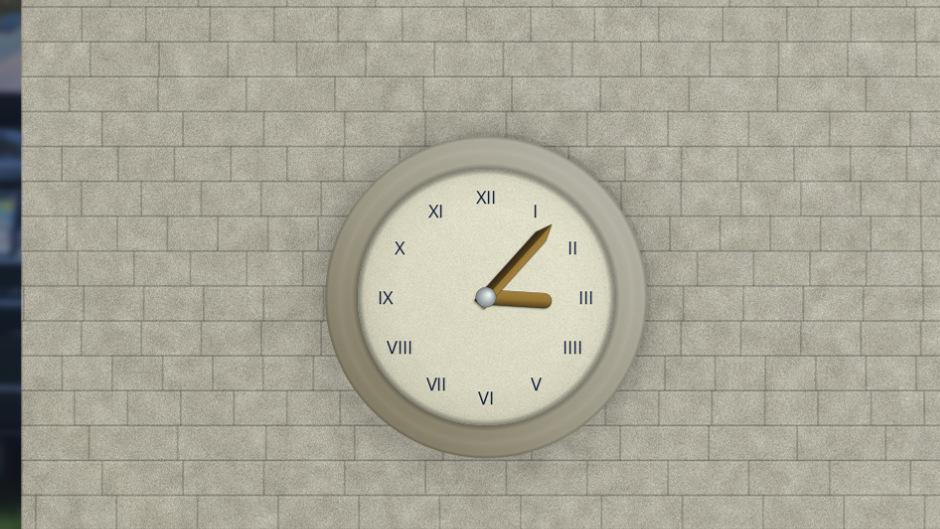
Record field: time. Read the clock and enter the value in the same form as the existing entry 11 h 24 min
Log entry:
3 h 07 min
